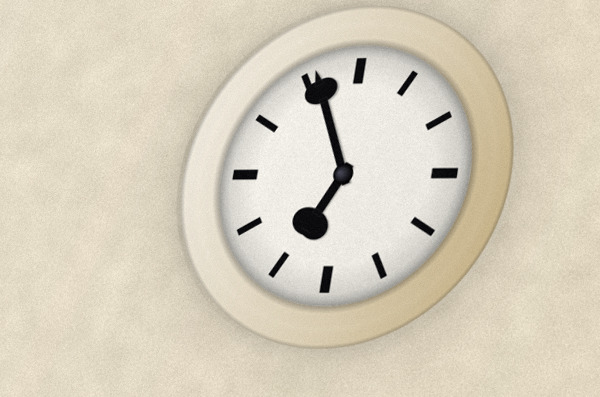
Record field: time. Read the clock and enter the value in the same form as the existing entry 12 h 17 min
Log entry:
6 h 56 min
